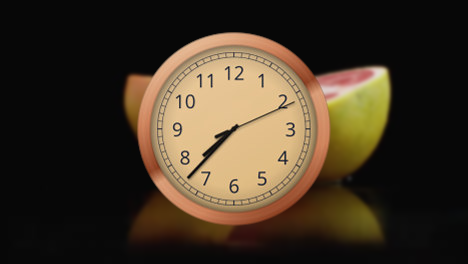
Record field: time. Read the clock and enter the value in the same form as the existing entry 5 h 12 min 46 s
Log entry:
7 h 37 min 11 s
